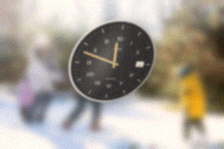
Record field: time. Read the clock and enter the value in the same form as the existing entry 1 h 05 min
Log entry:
11 h 48 min
